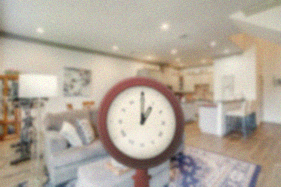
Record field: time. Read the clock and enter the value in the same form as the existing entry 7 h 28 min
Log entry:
1 h 00 min
